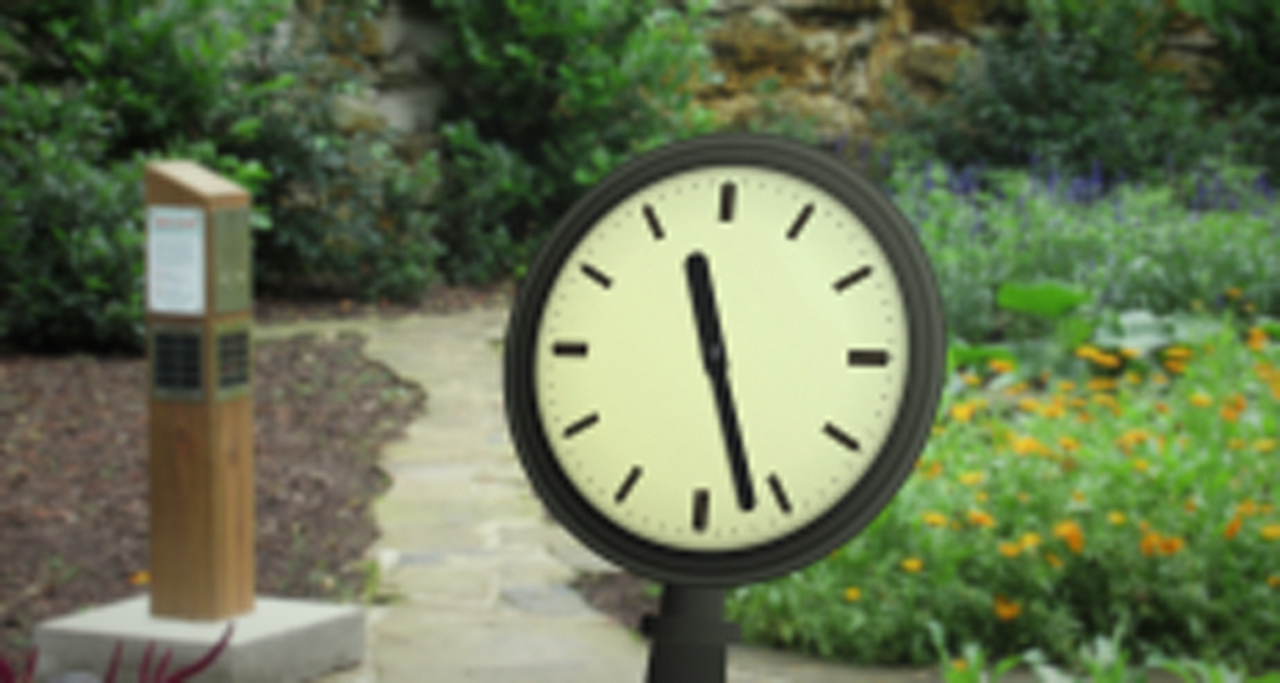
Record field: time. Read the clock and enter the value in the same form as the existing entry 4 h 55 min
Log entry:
11 h 27 min
